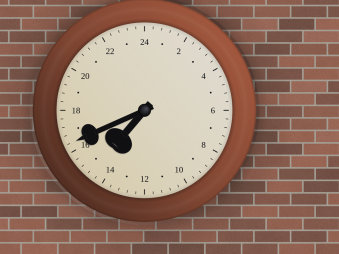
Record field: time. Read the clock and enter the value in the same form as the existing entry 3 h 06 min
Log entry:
14 h 41 min
